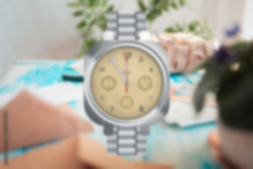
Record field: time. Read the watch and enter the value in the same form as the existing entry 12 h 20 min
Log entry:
11 h 55 min
